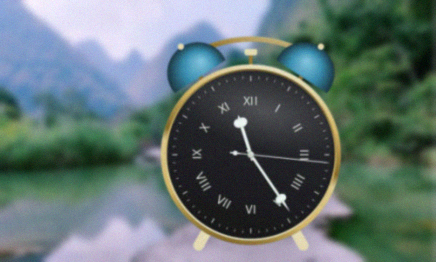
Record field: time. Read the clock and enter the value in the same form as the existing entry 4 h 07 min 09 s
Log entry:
11 h 24 min 16 s
